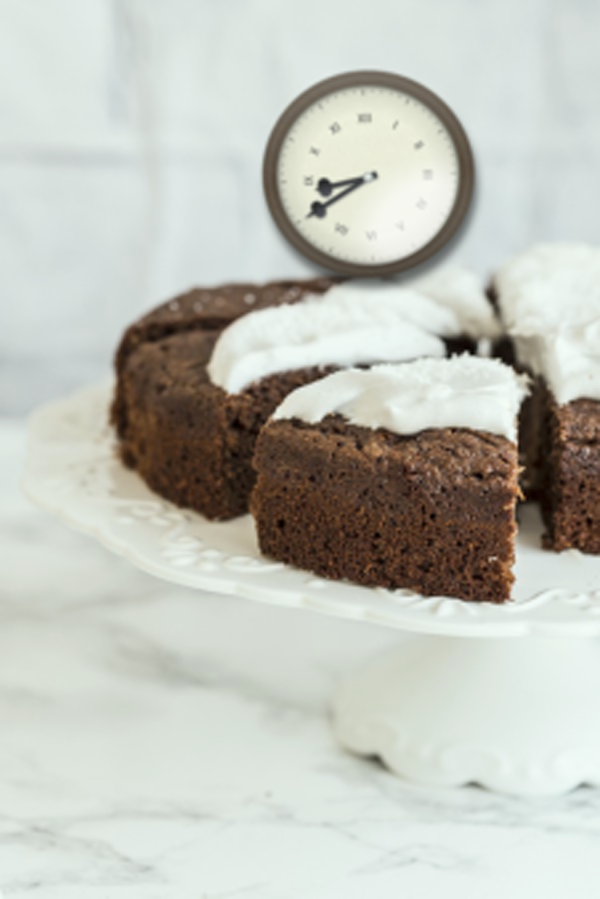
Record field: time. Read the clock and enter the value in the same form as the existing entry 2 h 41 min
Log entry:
8 h 40 min
